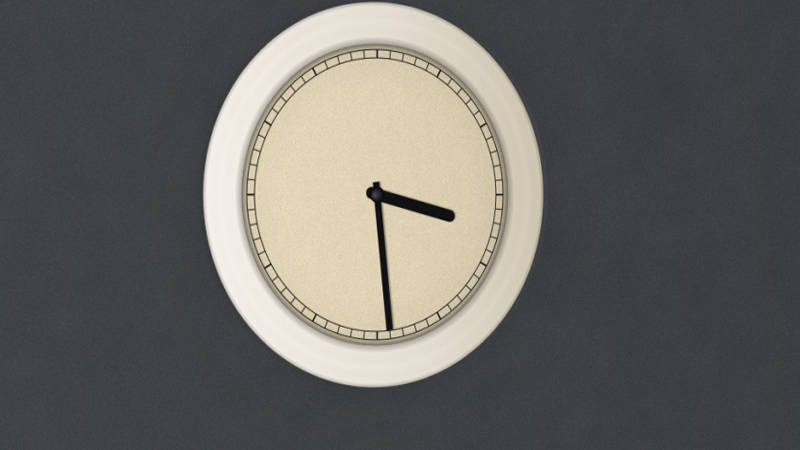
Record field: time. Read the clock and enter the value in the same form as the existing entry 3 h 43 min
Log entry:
3 h 29 min
